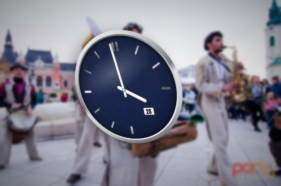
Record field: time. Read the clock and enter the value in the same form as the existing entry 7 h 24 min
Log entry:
3 h 59 min
